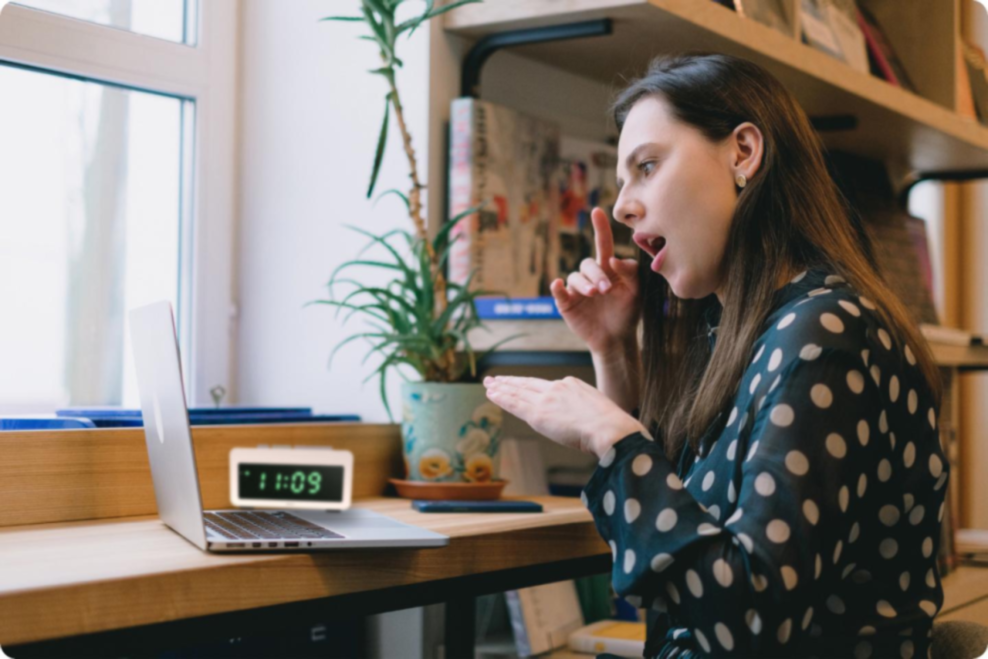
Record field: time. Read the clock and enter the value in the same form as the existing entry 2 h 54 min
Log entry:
11 h 09 min
